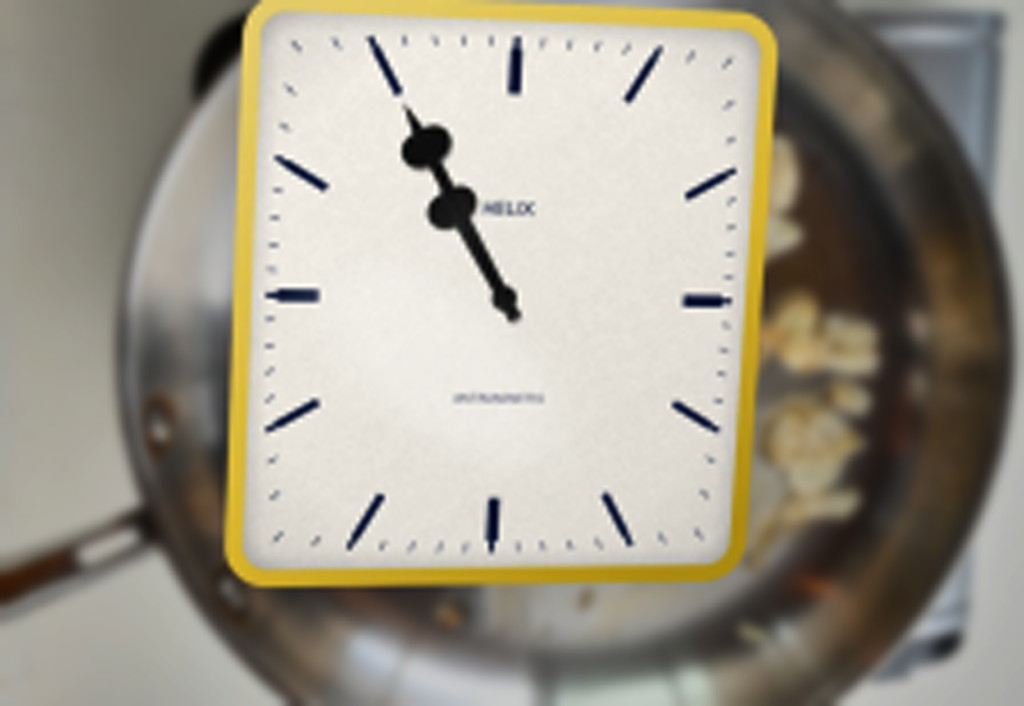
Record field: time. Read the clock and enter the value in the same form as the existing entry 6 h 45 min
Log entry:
10 h 55 min
